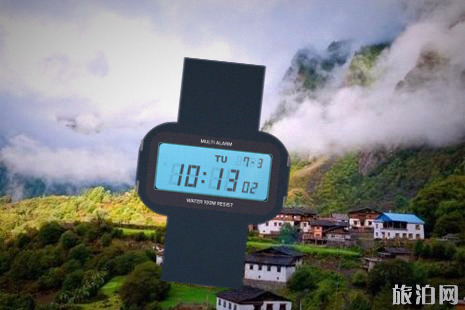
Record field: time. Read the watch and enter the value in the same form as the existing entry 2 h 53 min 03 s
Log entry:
10 h 13 min 02 s
